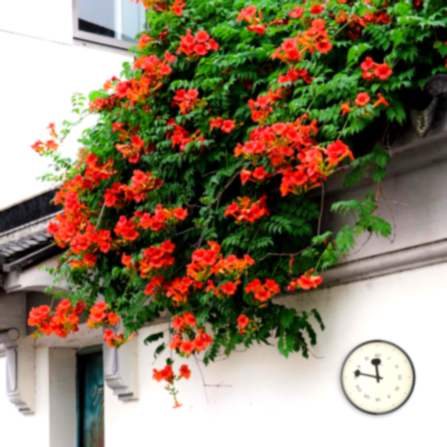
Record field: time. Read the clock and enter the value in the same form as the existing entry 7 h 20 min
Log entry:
11 h 47 min
